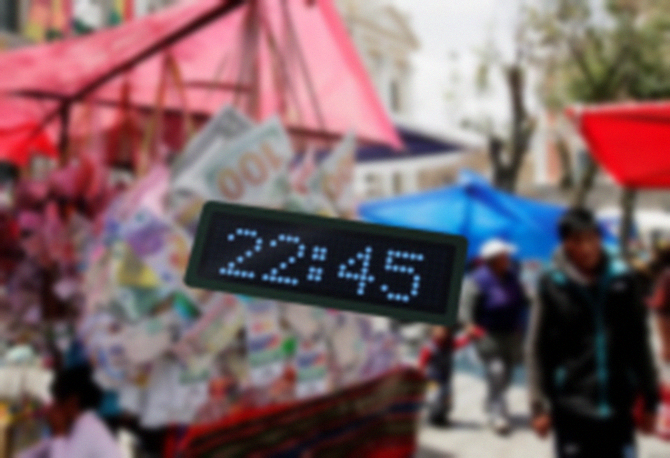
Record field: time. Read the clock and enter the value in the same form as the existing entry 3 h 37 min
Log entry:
22 h 45 min
